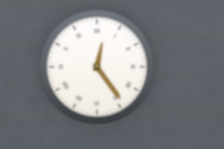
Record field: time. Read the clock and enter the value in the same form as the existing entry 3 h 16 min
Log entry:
12 h 24 min
